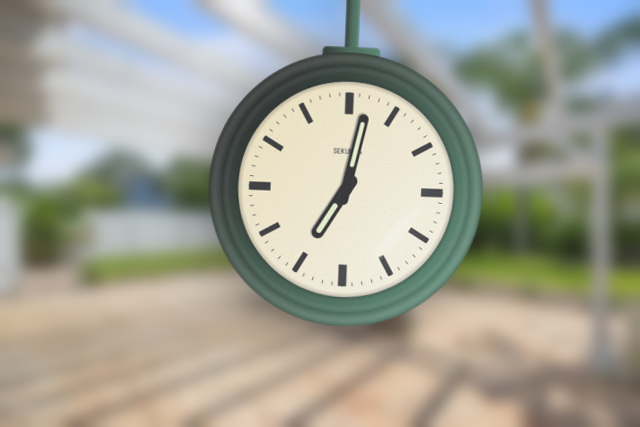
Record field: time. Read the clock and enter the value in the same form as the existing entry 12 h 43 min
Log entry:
7 h 02 min
